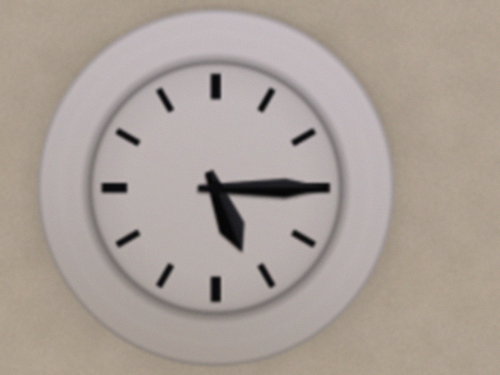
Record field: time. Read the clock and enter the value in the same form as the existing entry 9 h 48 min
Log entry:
5 h 15 min
